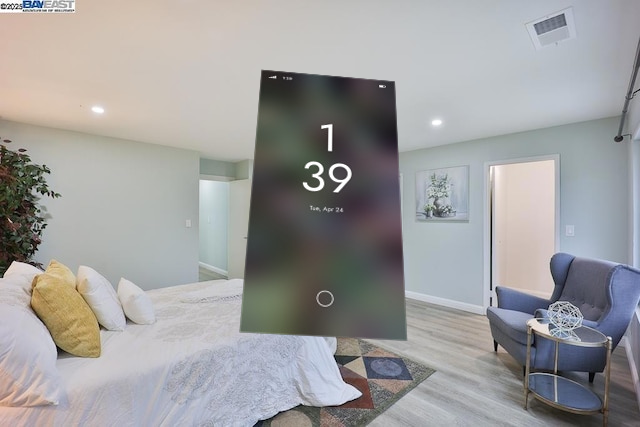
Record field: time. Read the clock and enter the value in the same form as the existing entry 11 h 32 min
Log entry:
1 h 39 min
